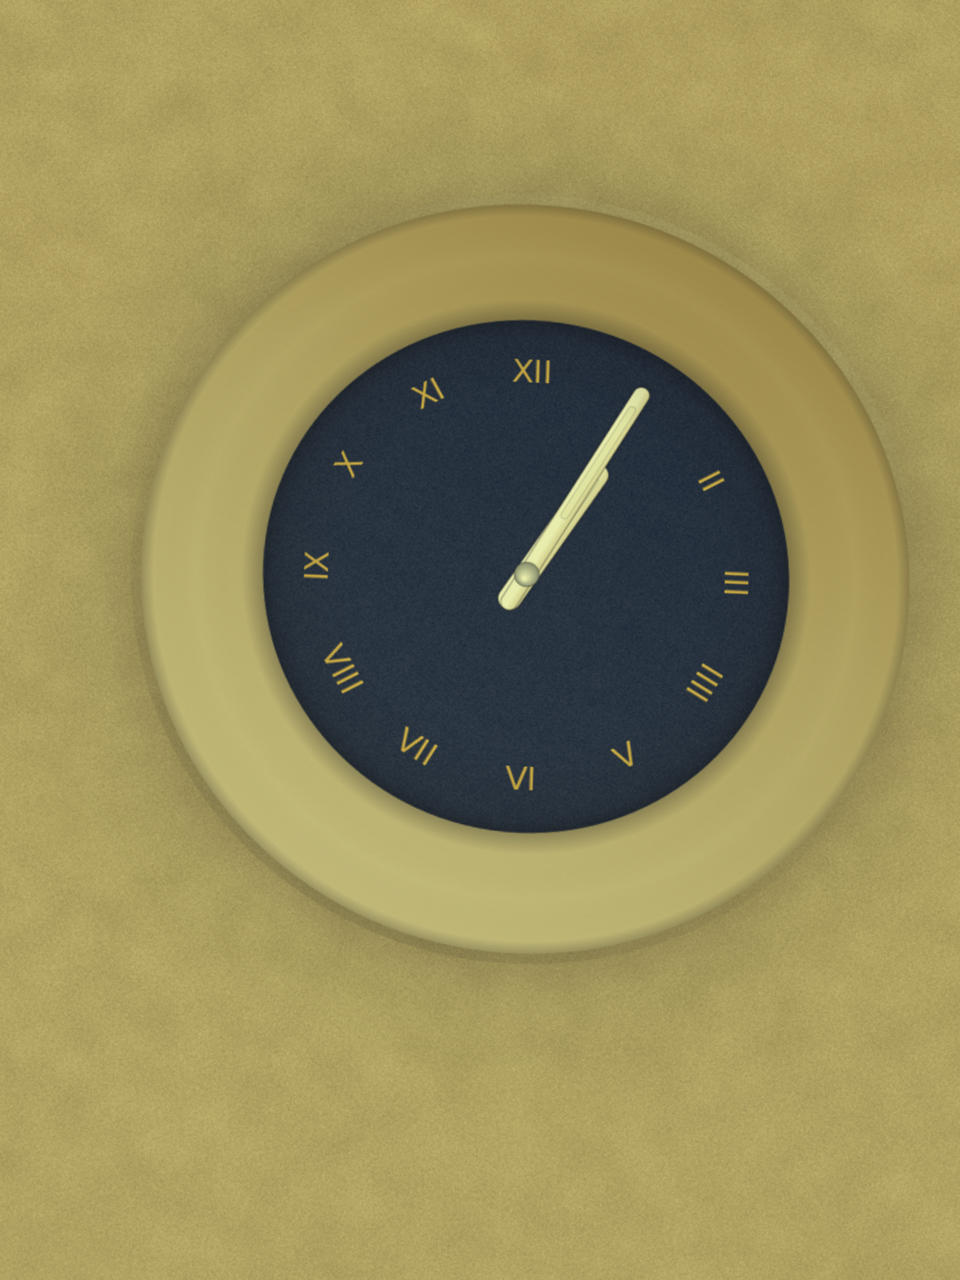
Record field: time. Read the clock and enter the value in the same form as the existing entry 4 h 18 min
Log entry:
1 h 05 min
